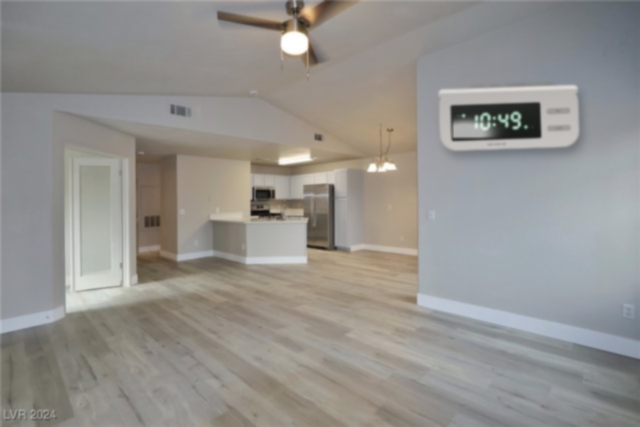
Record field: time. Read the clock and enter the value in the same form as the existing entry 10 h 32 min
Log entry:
10 h 49 min
